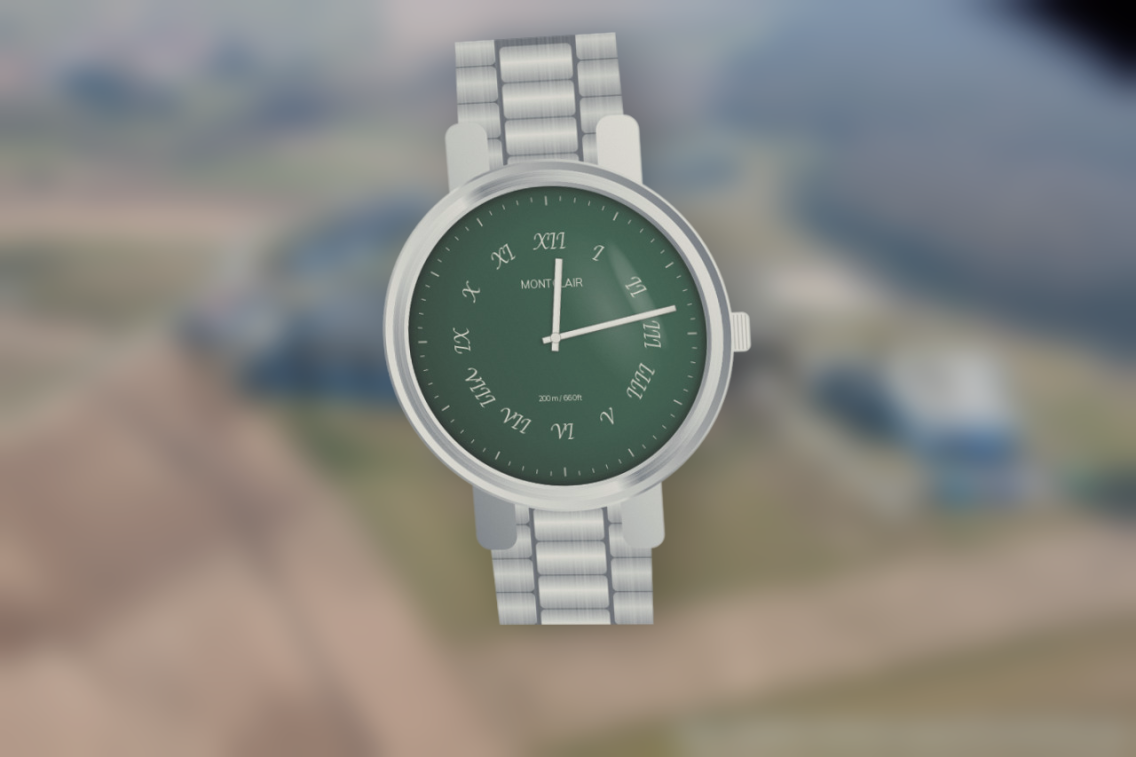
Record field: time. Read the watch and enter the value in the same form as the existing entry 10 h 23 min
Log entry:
12 h 13 min
